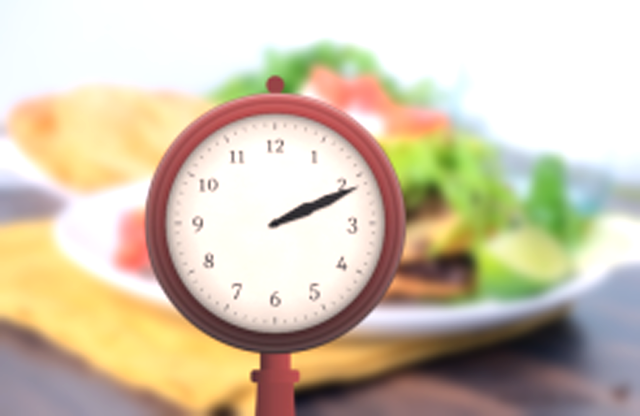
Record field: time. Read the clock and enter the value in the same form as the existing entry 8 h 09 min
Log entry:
2 h 11 min
